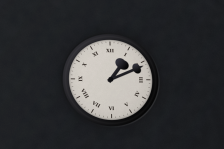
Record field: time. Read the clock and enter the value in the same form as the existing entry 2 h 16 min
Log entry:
1 h 11 min
